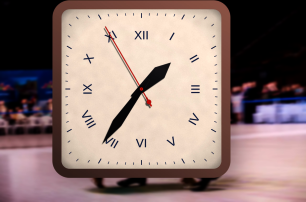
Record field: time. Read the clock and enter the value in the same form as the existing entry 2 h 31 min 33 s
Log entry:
1 h 35 min 55 s
